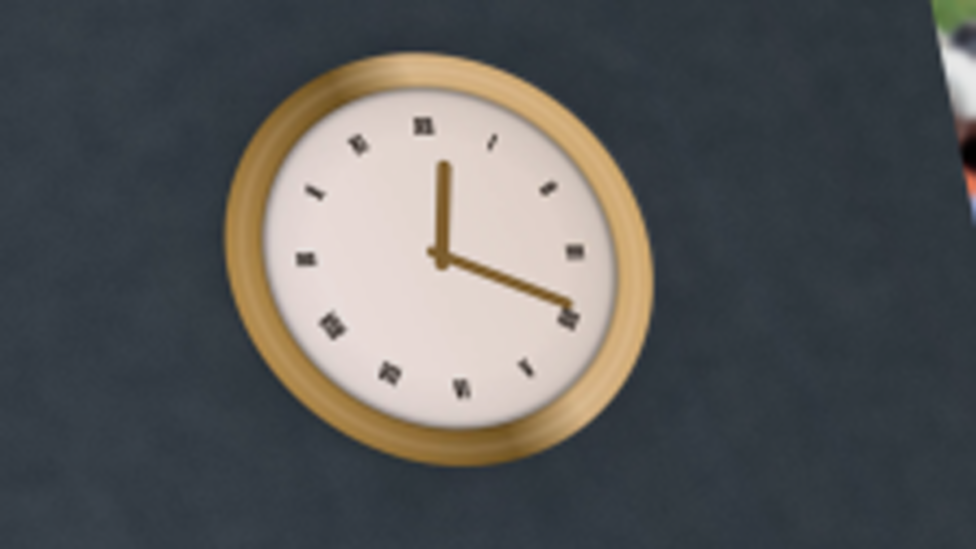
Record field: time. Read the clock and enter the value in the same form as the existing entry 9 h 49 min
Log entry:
12 h 19 min
